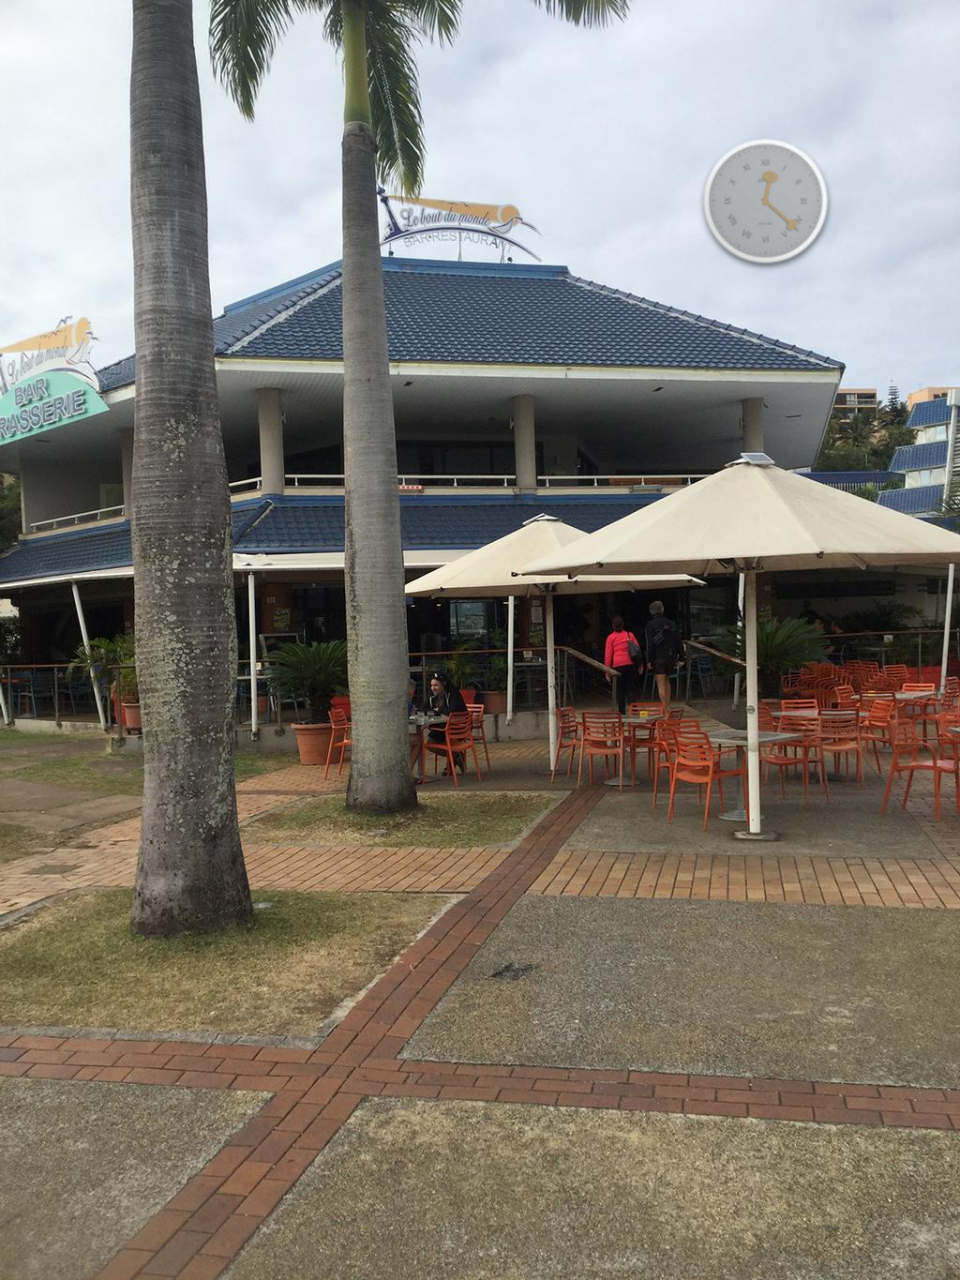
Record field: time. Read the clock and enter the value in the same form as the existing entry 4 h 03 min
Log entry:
12 h 22 min
